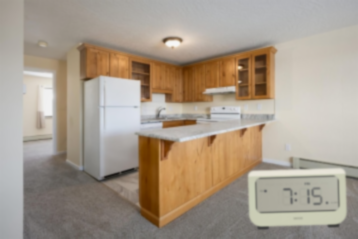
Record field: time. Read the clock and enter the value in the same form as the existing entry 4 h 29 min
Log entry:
7 h 15 min
